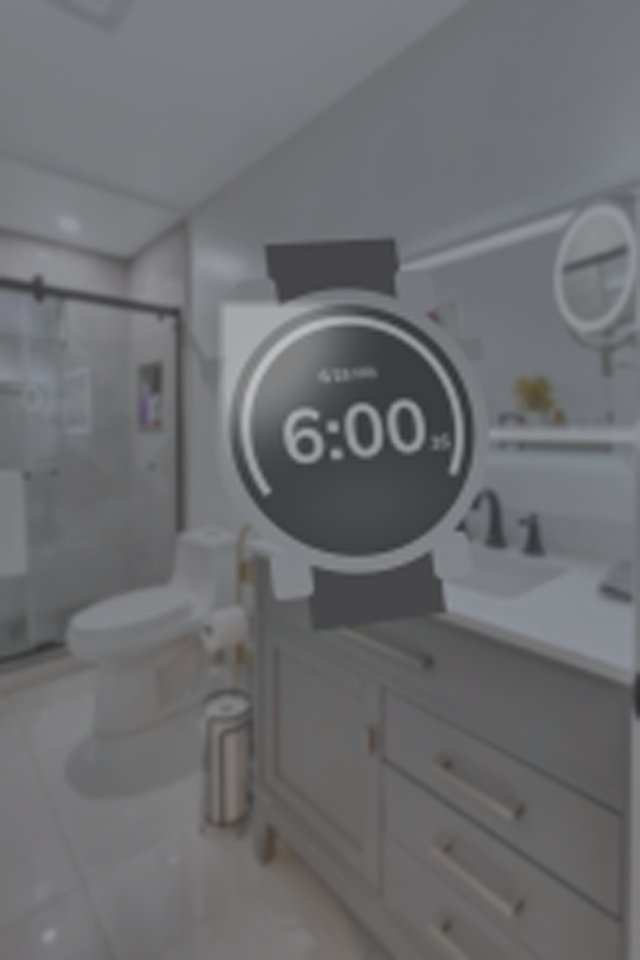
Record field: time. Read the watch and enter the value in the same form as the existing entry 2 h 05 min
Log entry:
6 h 00 min
